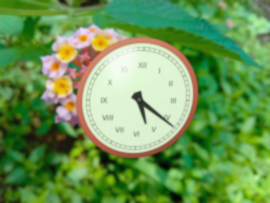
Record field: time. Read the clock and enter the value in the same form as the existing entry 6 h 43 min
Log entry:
5 h 21 min
